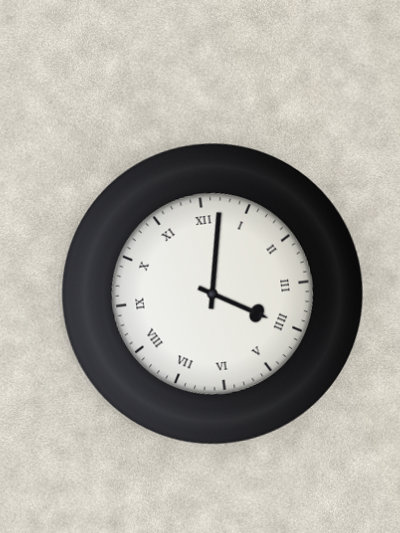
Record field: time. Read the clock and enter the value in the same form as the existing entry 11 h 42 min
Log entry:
4 h 02 min
